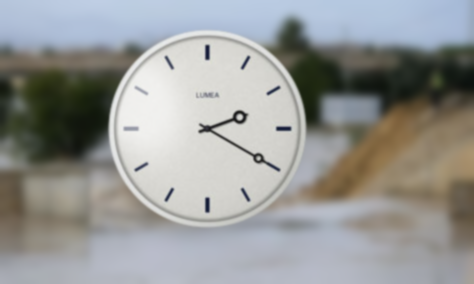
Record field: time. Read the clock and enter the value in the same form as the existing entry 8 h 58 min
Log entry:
2 h 20 min
